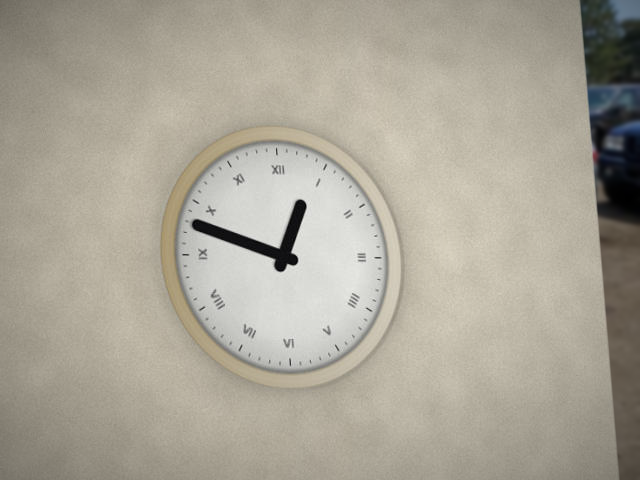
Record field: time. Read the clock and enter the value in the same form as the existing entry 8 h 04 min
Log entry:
12 h 48 min
